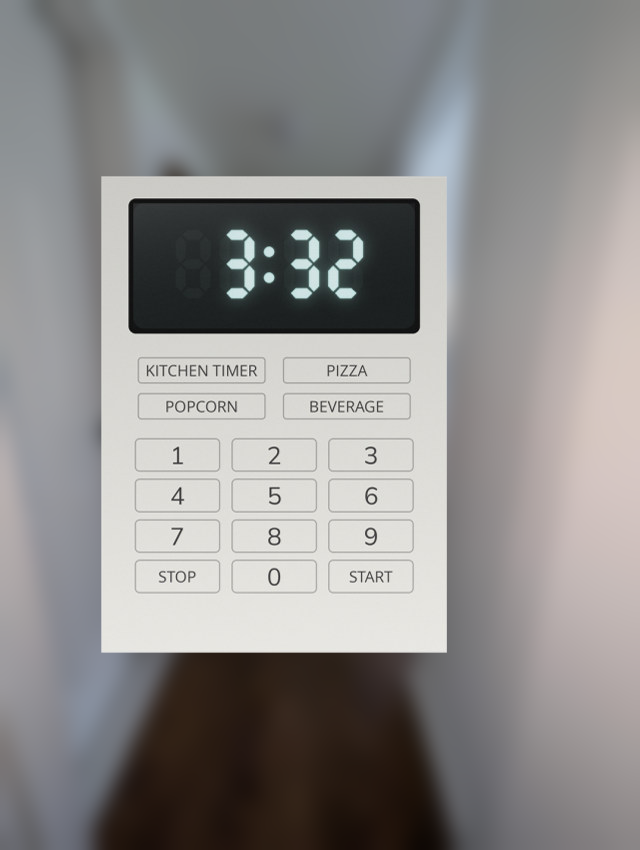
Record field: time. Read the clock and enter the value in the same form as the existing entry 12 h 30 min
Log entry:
3 h 32 min
